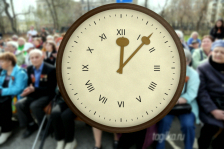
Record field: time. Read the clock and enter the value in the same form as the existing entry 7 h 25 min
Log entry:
12 h 07 min
